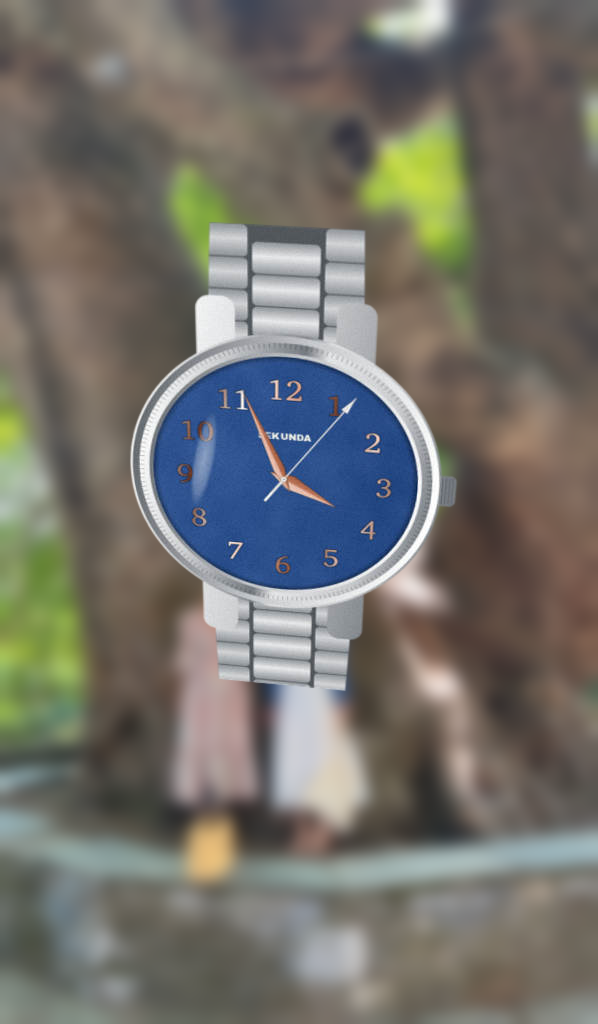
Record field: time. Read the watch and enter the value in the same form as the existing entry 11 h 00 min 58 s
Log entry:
3 h 56 min 06 s
